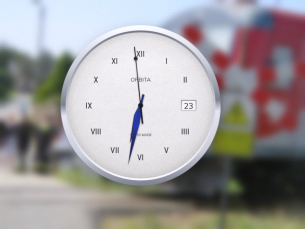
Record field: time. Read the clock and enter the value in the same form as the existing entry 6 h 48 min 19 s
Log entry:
6 h 31 min 59 s
